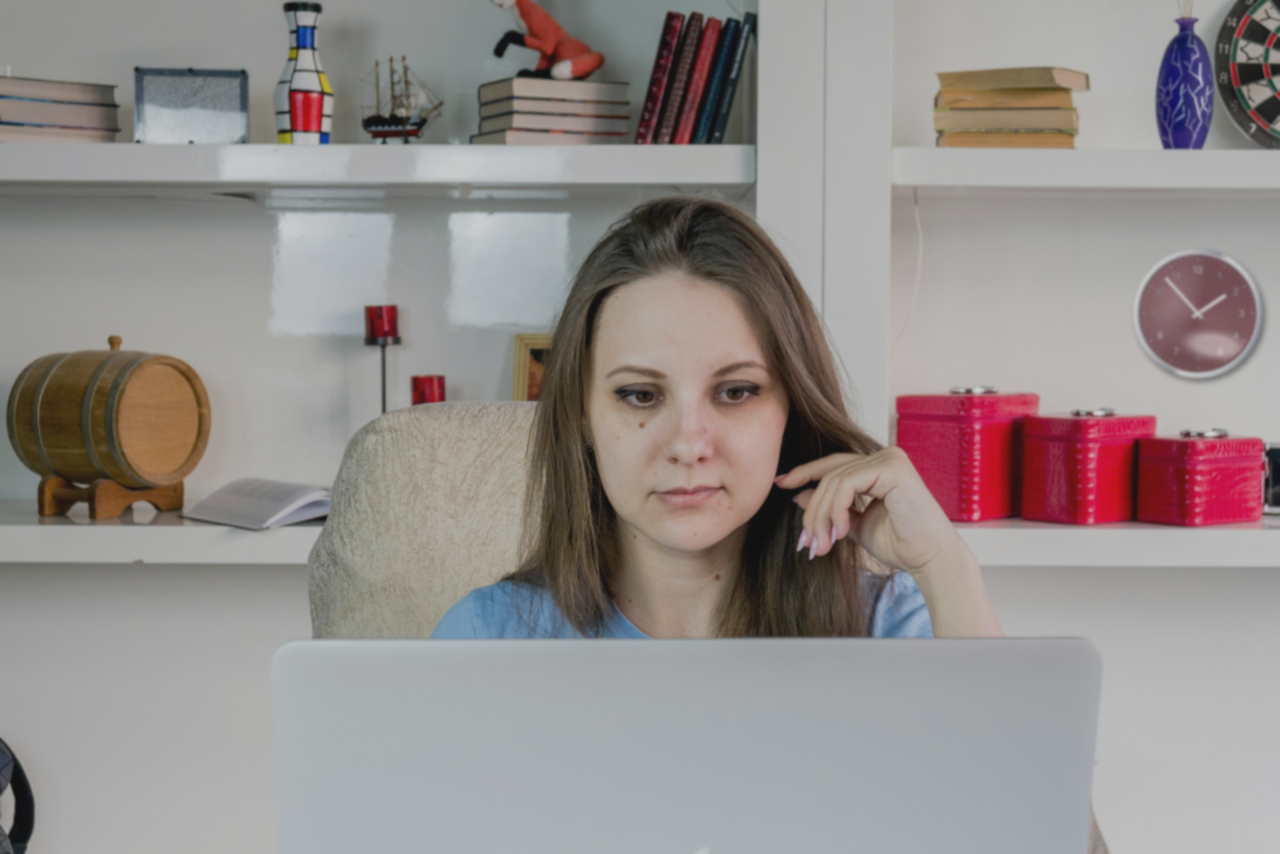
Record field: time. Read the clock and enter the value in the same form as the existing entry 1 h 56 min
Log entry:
1 h 53 min
